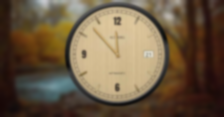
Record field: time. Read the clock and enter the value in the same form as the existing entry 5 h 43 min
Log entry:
11 h 53 min
